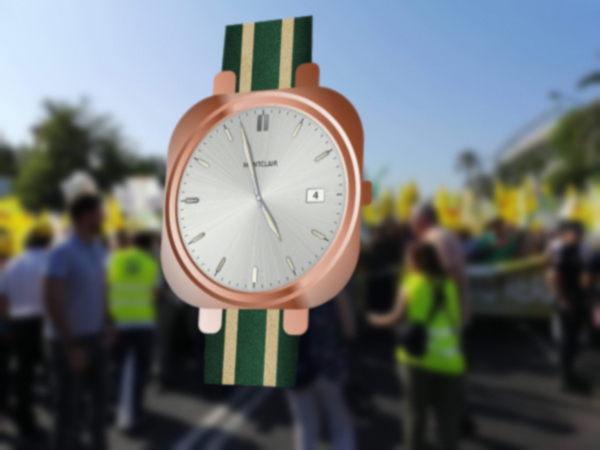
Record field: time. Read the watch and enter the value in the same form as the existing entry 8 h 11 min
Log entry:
4 h 57 min
